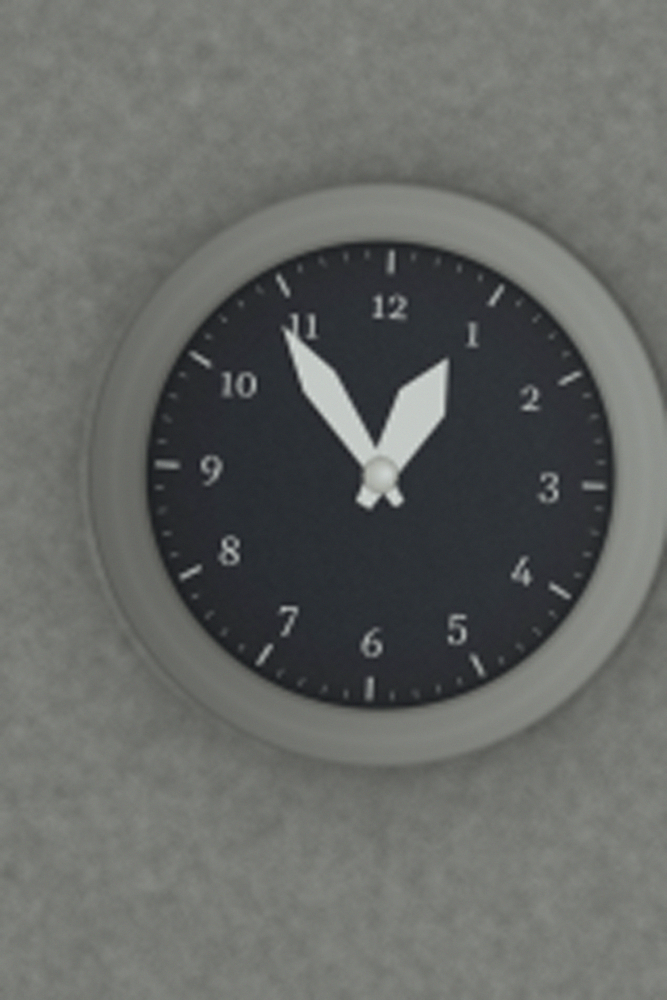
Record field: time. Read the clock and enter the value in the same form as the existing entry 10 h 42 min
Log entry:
12 h 54 min
